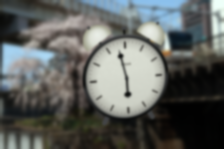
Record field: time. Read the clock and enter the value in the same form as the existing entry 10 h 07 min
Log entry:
5 h 58 min
